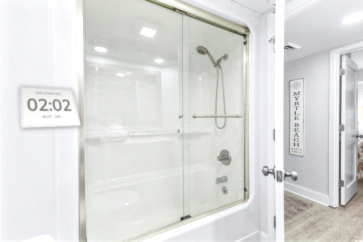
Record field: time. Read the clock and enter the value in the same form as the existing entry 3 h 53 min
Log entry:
2 h 02 min
